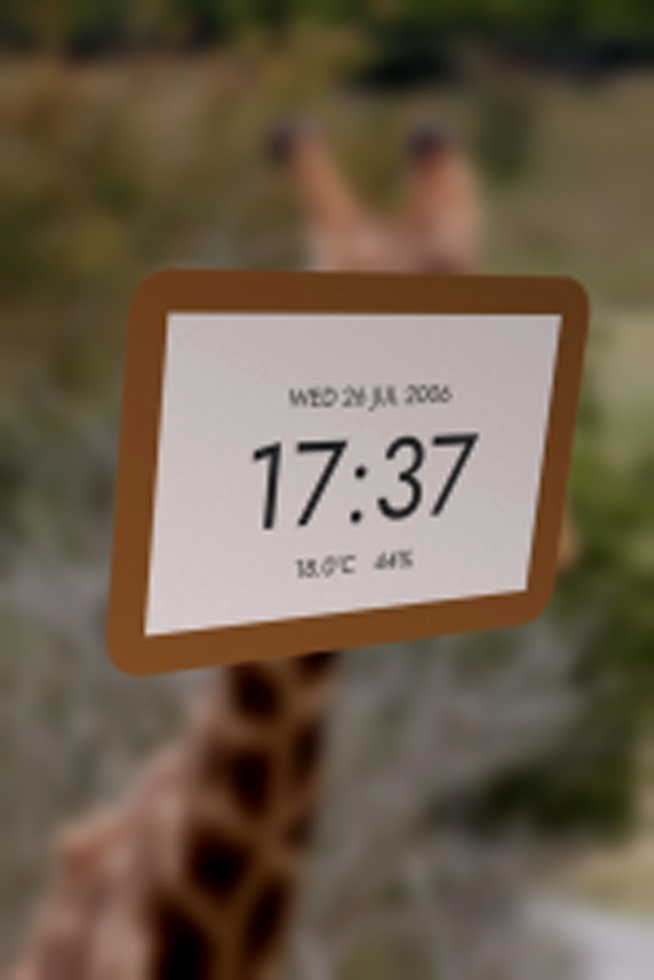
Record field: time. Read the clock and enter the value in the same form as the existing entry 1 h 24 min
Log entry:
17 h 37 min
